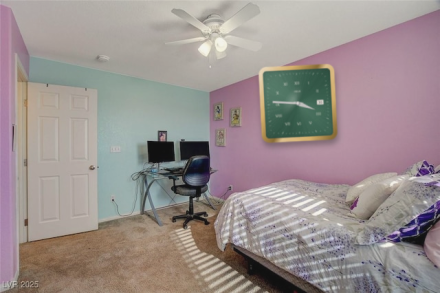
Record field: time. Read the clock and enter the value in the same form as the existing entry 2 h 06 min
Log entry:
3 h 46 min
